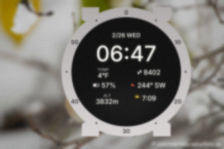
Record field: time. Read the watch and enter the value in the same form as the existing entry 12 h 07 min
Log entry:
6 h 47 min
